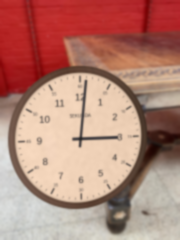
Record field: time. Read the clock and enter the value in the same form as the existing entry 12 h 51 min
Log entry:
3 h 01 min
